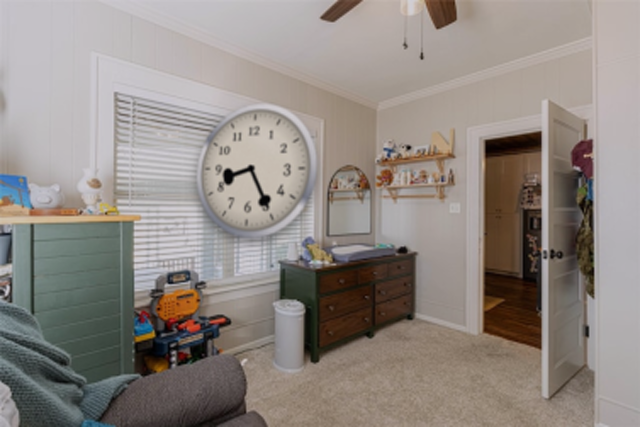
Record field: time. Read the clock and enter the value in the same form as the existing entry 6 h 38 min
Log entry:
8 h 25 min
